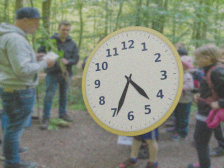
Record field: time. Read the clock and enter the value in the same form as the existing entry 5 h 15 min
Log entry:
4 h 34 min
